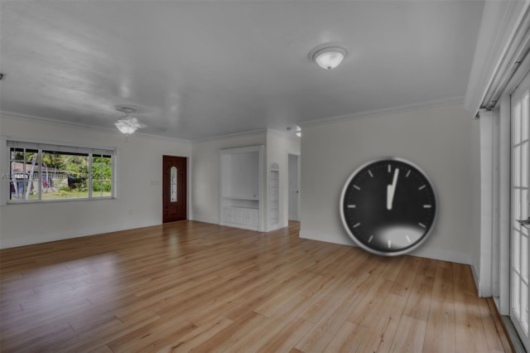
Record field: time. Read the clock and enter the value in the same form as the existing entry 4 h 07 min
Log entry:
12 h 02 min
